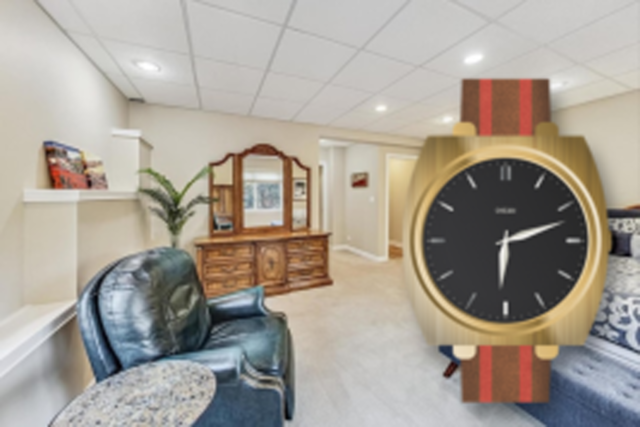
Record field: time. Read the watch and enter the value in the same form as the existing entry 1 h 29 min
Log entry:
6 h 12 min
